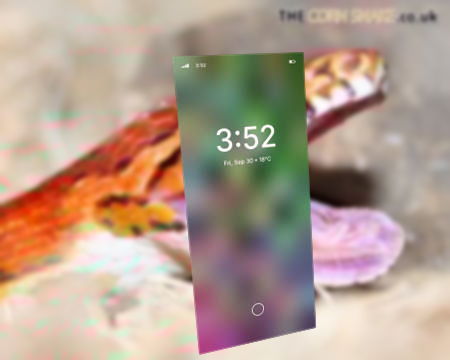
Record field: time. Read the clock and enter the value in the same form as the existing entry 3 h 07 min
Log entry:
3 h 52 min
